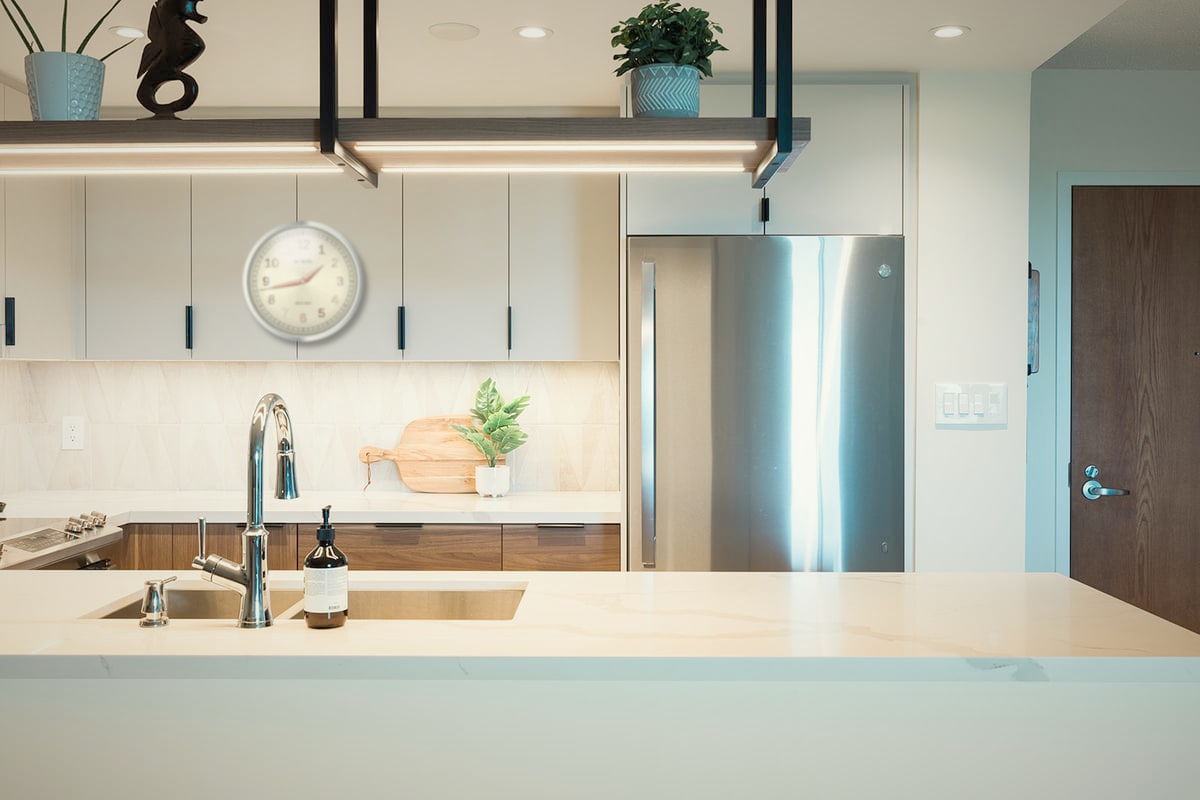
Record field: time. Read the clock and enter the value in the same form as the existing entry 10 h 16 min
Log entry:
1 h 43 min
